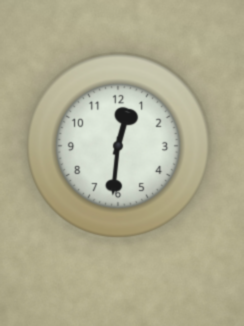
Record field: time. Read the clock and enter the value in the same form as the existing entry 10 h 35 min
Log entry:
12 h 31 min
